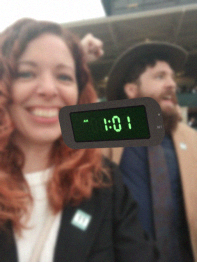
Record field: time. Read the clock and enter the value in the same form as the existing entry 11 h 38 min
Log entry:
1 h 01 min
